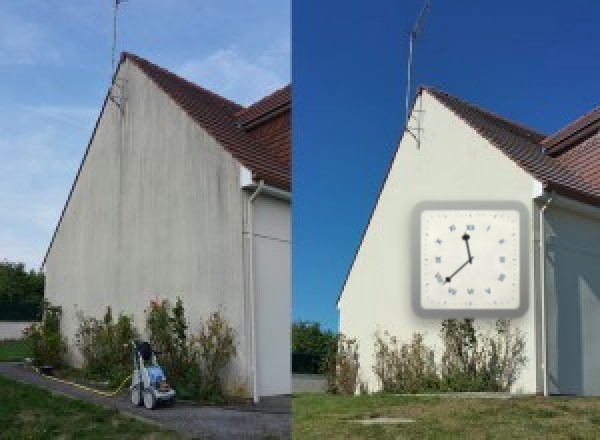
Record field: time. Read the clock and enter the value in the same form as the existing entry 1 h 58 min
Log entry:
11 h 38 min
